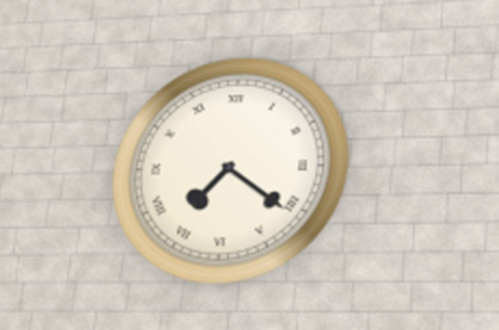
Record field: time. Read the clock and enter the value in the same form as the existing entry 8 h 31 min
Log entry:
7 h 21 min
